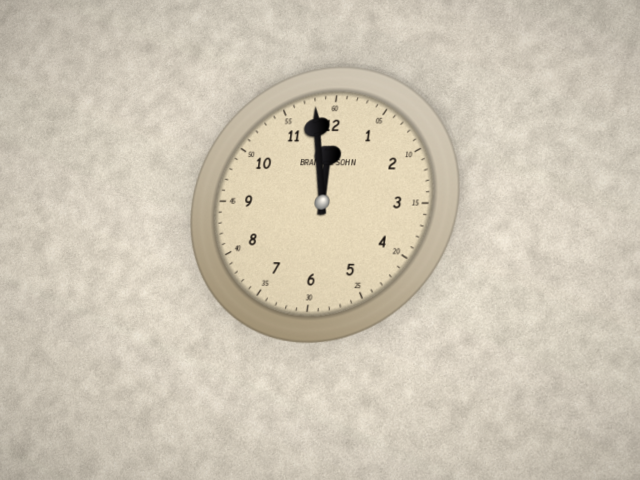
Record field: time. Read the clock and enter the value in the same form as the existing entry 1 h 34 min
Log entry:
11 h 58 min
